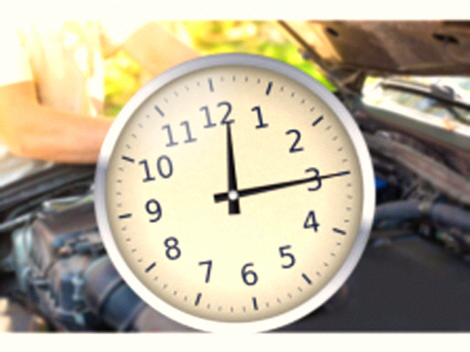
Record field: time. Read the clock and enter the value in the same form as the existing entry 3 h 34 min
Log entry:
12 h 15 min
